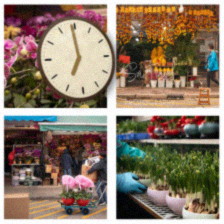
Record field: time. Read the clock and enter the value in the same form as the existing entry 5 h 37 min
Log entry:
6 h 59 min
